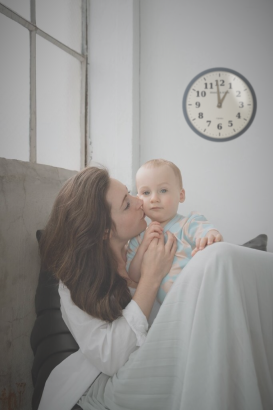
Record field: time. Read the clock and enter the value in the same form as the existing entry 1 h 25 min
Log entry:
12 h 59 min
